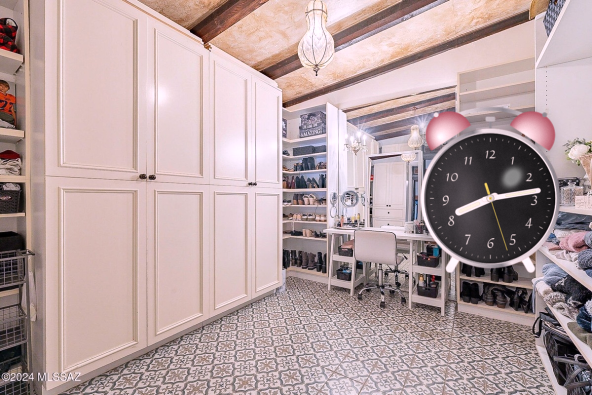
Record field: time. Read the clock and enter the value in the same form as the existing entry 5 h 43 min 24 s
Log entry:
8 h 13 min 27 s
